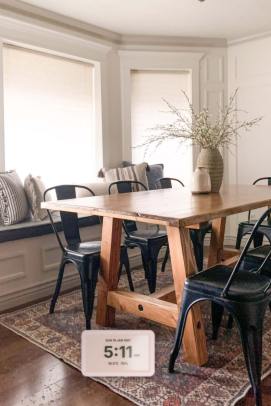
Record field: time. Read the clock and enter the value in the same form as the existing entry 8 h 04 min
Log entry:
5 h 11 min
